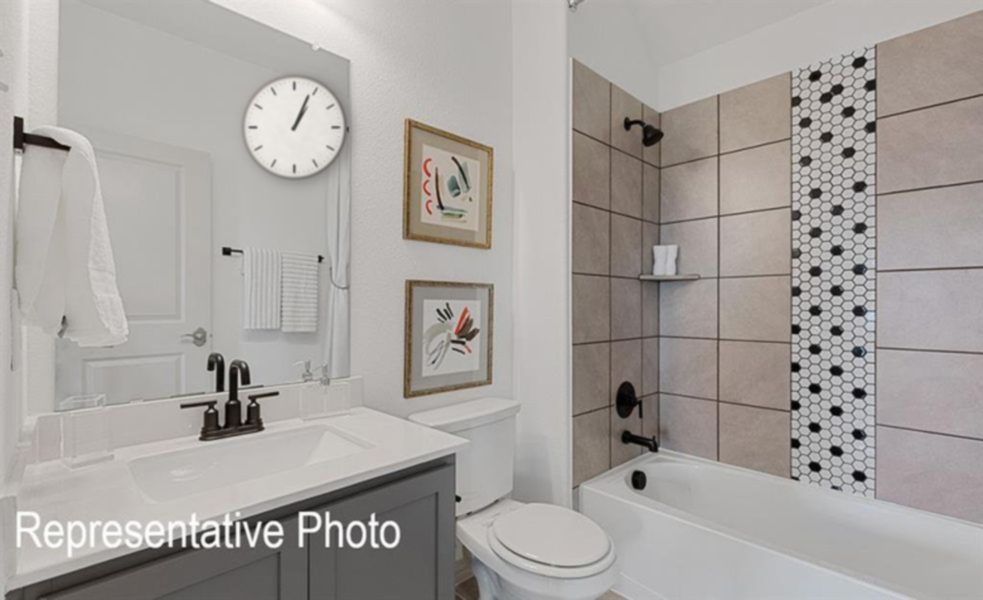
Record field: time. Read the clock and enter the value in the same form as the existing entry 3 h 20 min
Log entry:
1 h 04 min
